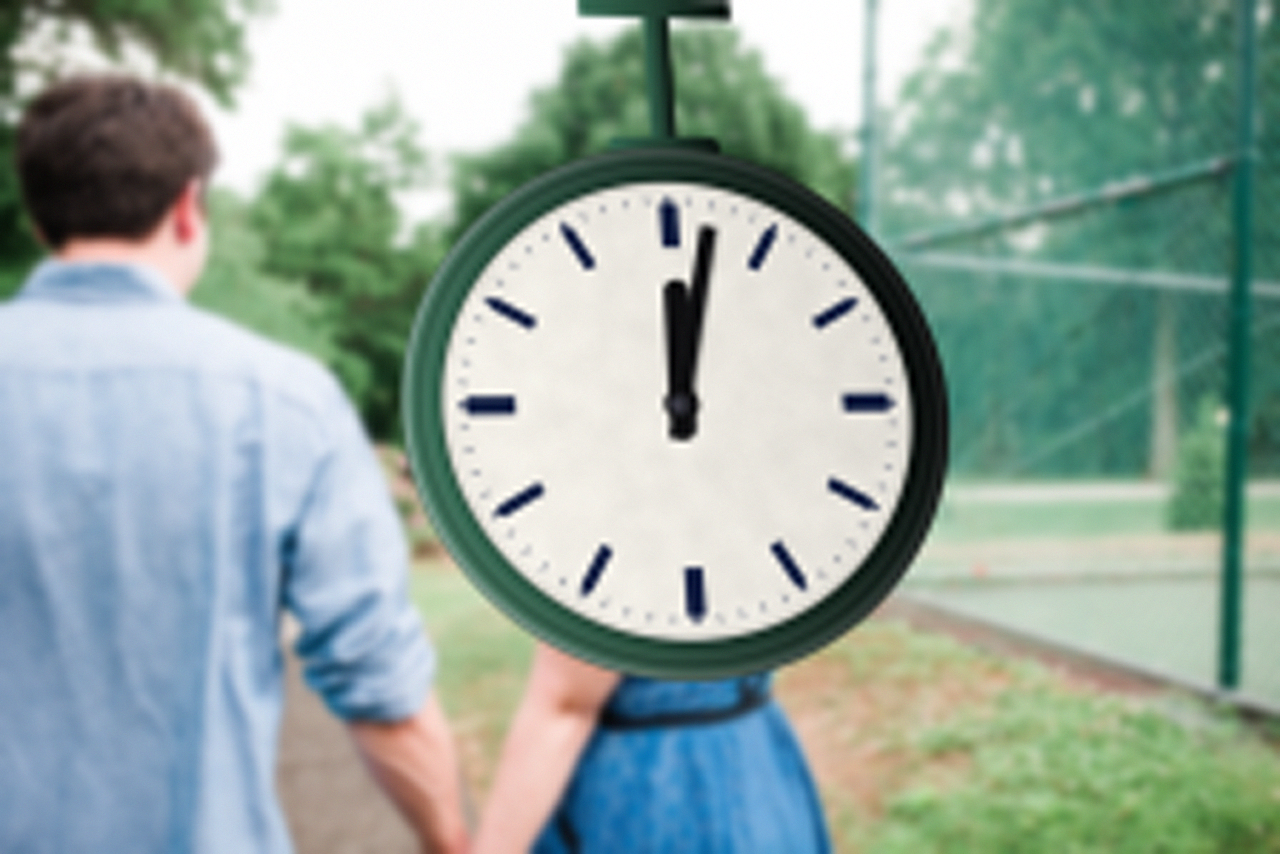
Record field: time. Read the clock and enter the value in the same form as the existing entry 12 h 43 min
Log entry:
12 h 02 min
